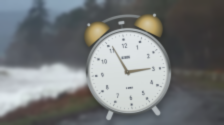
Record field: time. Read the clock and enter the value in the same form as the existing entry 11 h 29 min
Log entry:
2 h 56 min
